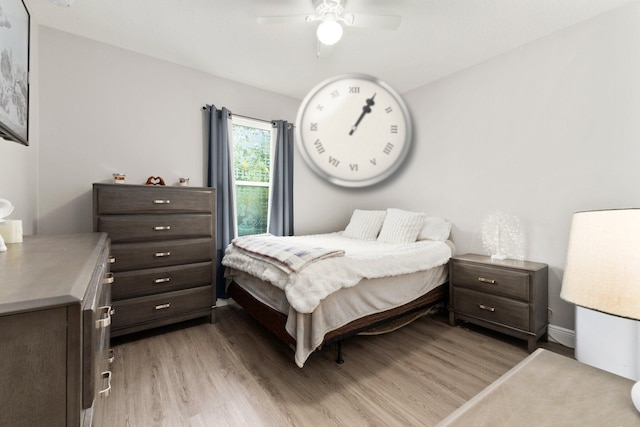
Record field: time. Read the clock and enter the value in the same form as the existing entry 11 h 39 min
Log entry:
1 h 05 min
